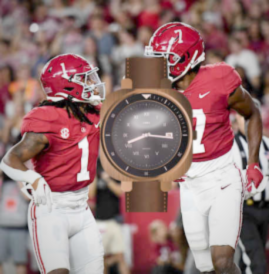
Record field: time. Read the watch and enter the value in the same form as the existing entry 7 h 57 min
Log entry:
8 h 16 min
